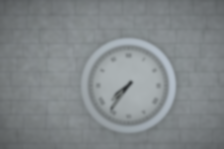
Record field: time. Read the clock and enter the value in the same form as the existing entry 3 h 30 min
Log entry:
7 h 36 min
